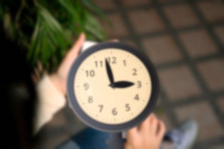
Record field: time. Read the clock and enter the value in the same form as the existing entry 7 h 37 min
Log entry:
2 h 58 min
